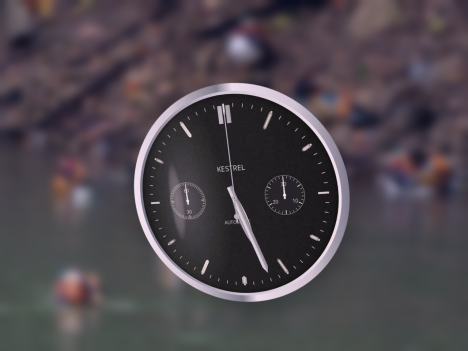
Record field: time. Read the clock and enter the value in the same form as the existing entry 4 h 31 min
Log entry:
5 h 27 min
